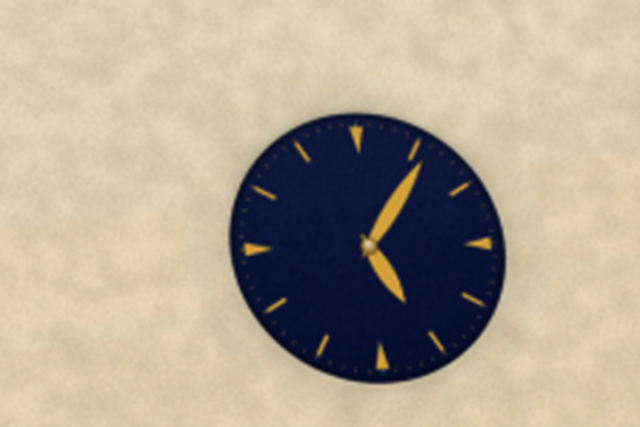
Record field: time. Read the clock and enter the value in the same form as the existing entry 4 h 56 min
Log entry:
5 h 06 min
